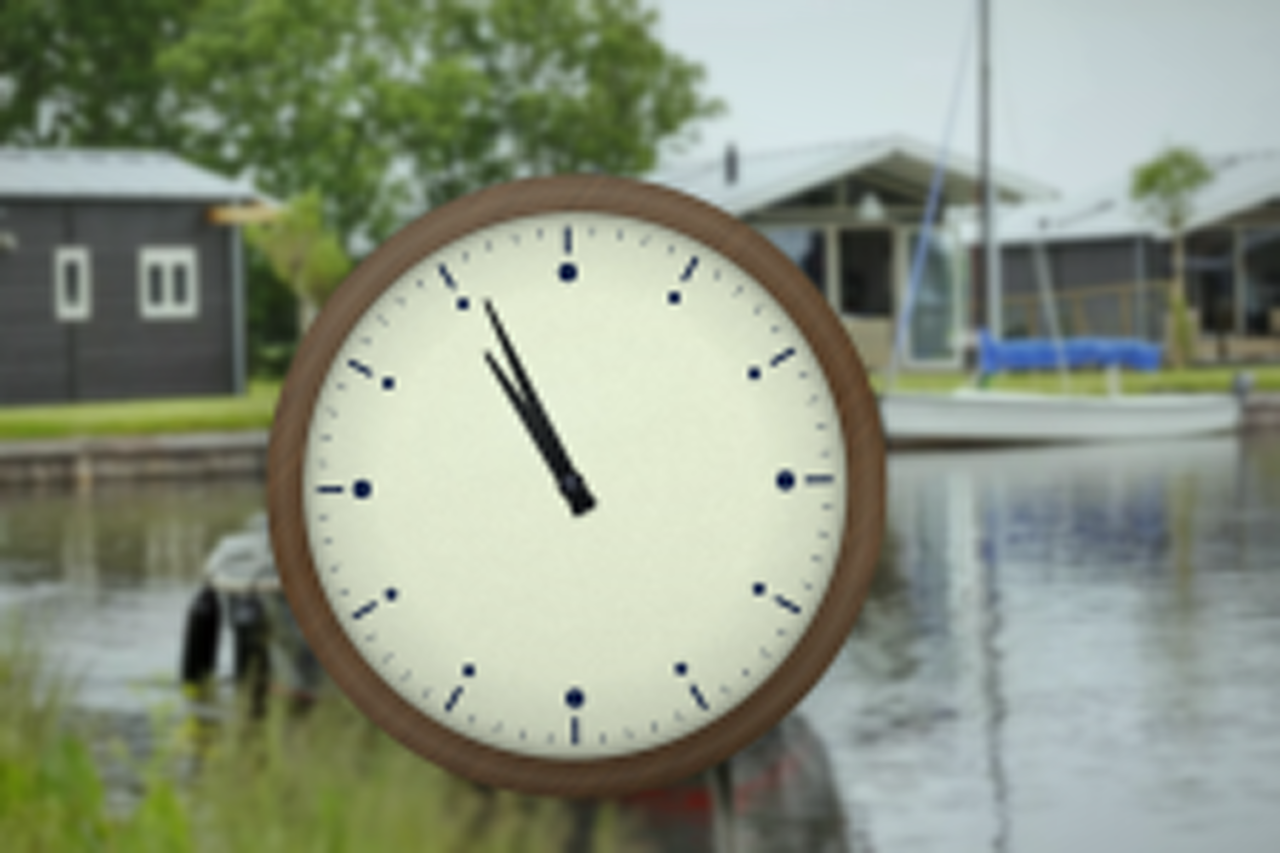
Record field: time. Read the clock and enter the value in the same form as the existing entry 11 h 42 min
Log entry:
10 h 56 min
